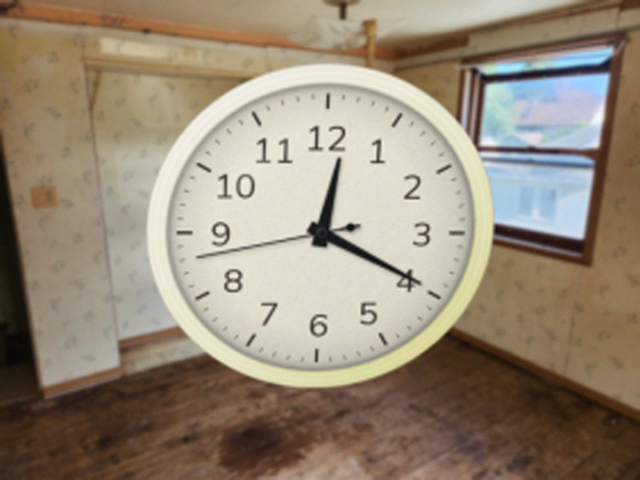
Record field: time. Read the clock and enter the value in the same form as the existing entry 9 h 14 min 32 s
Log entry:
12 h 19 min 43 s
